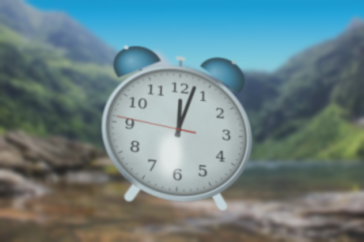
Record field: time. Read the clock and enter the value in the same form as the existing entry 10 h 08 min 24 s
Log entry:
12 h 02 min 46 s
